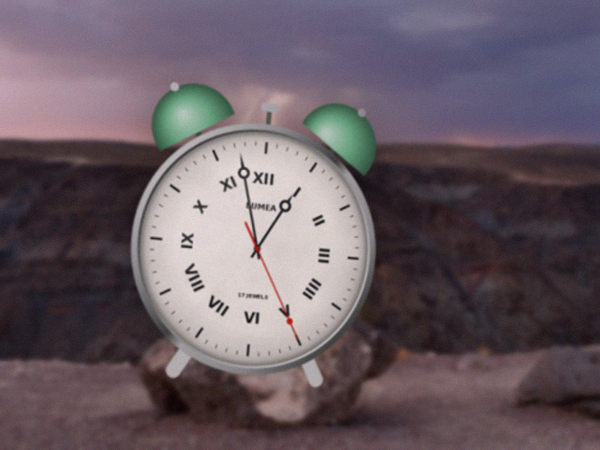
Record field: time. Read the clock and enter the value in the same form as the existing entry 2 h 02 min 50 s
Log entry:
12 h 57 min 25 s
